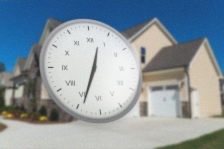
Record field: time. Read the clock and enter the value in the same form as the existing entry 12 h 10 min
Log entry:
12 h 34 min
